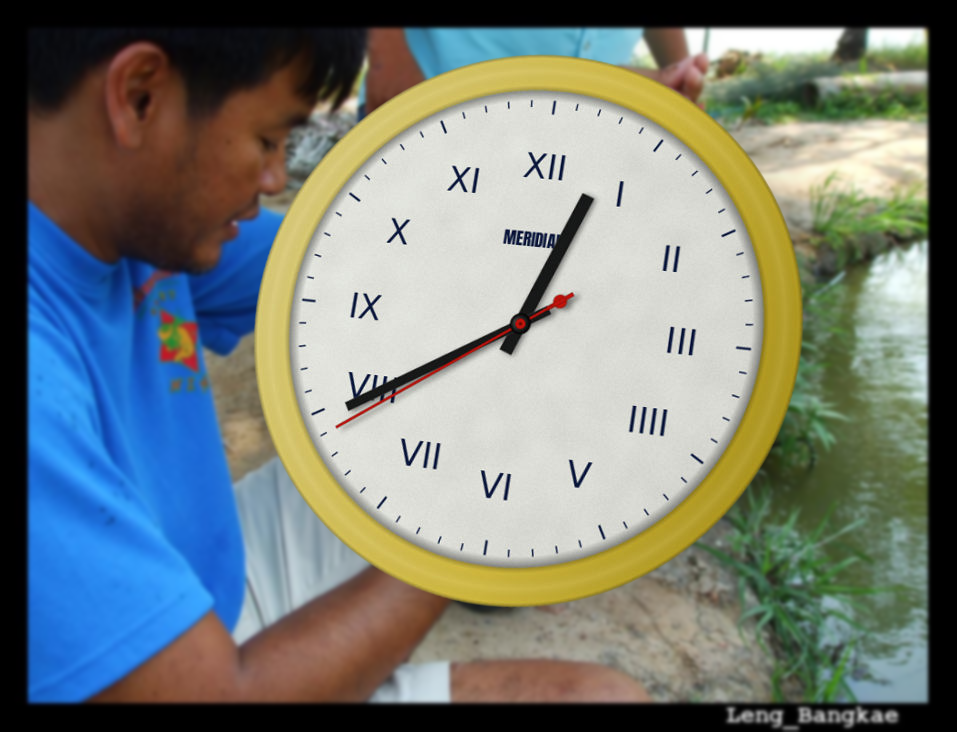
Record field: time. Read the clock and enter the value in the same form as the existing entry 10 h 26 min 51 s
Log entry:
12 h 39 min 39 s
